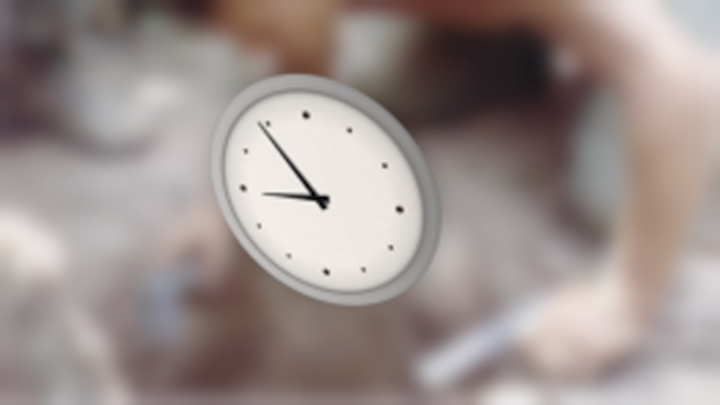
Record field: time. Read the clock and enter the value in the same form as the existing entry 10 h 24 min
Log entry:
8 h 54 min
